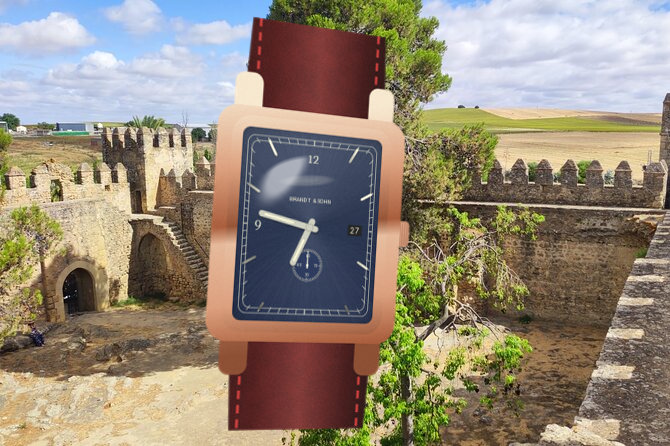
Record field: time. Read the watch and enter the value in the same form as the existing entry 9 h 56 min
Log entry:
6 h 47 min
